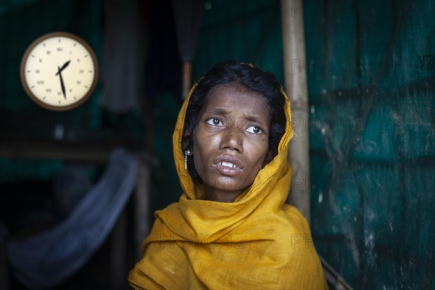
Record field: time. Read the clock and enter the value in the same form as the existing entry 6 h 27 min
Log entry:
1 h 28 min
